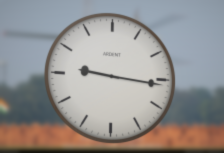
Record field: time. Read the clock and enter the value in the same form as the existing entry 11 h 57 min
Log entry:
9 h 16 min
